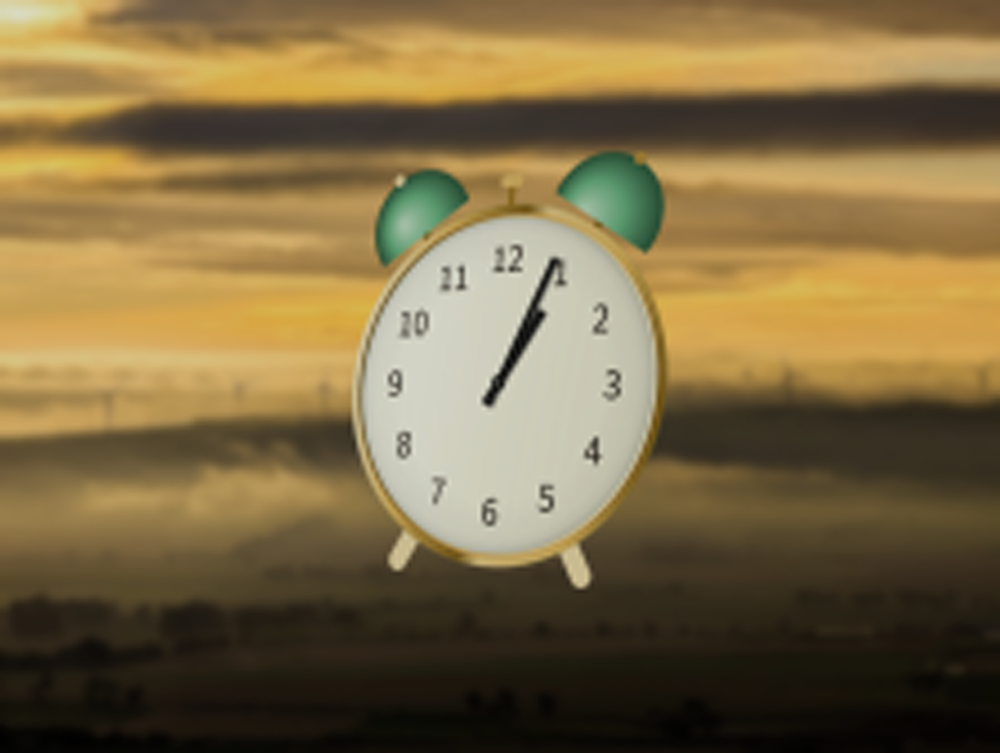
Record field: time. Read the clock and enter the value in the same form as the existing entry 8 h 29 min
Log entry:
1 h 04 min
